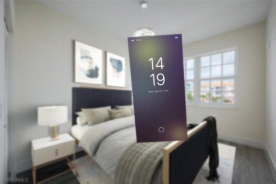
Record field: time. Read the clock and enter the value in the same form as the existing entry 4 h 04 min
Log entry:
14 h 19 min
